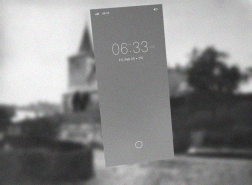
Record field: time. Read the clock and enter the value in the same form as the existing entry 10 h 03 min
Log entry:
6 h 33 min
